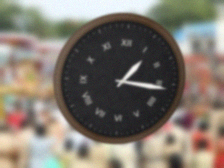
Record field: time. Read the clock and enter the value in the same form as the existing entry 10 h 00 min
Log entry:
1 h 16 min
